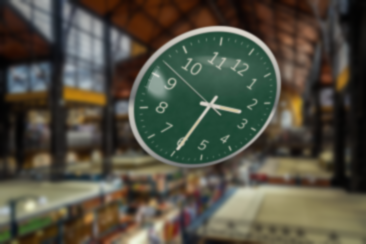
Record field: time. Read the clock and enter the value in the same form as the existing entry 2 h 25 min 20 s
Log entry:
2 h 29 min 47 s
